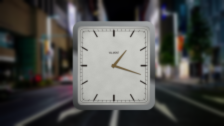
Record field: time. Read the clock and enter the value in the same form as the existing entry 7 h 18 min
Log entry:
1 h 18 min
